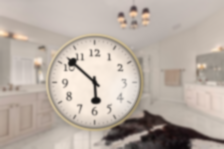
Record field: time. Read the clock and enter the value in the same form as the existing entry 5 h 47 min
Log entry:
5 h 52 min
